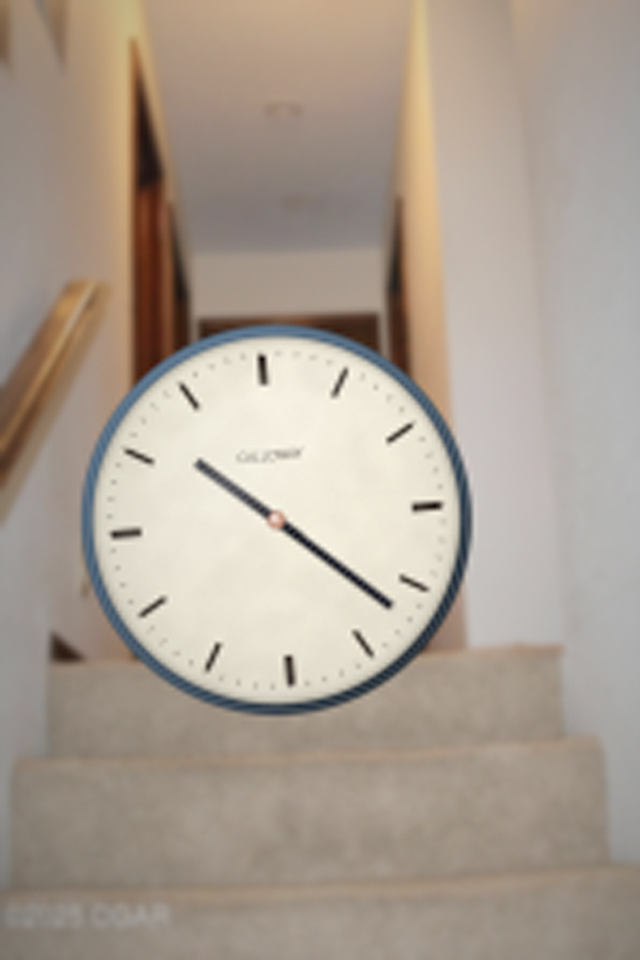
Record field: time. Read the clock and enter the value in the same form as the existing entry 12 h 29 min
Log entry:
10 h 22 min
